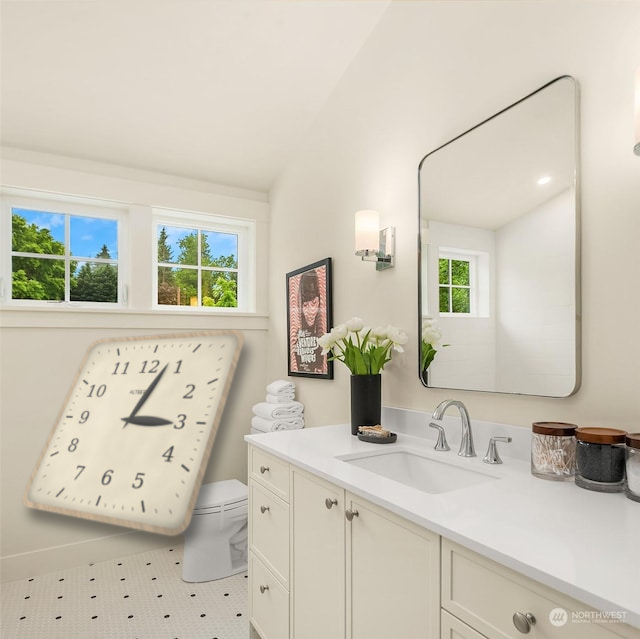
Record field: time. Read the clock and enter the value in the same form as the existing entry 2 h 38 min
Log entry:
3 h 03 min
